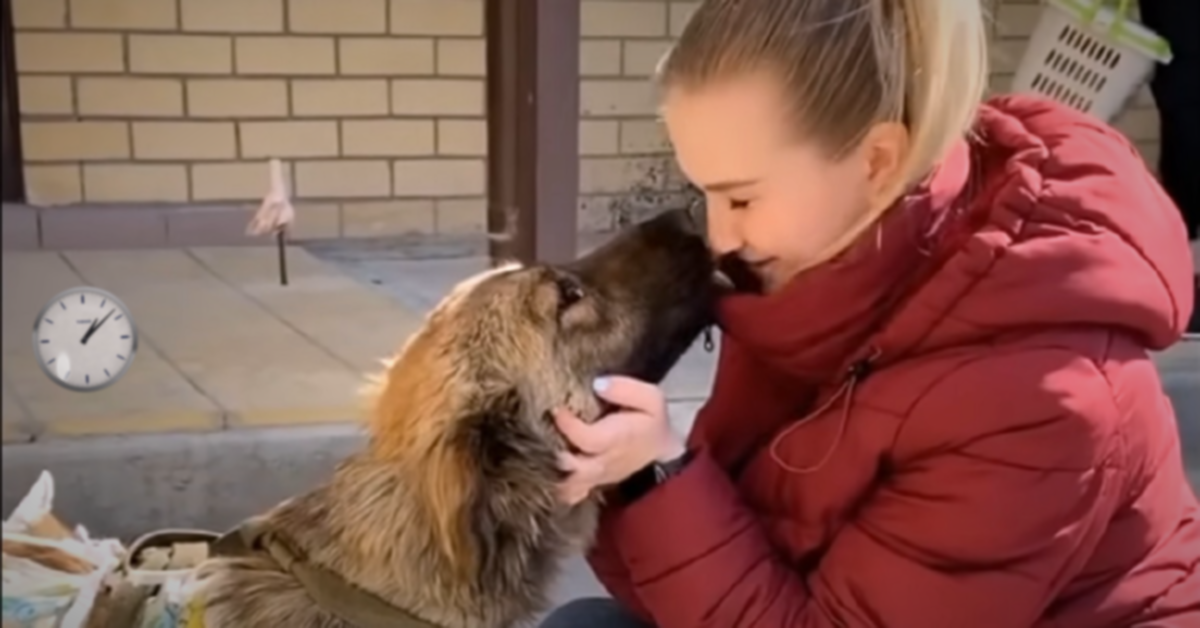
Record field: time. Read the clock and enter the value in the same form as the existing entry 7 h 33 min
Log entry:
1 h 08 min
